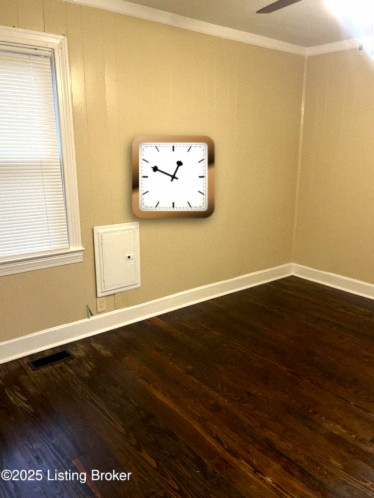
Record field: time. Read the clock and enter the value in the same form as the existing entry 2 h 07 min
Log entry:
12 h 49 min
